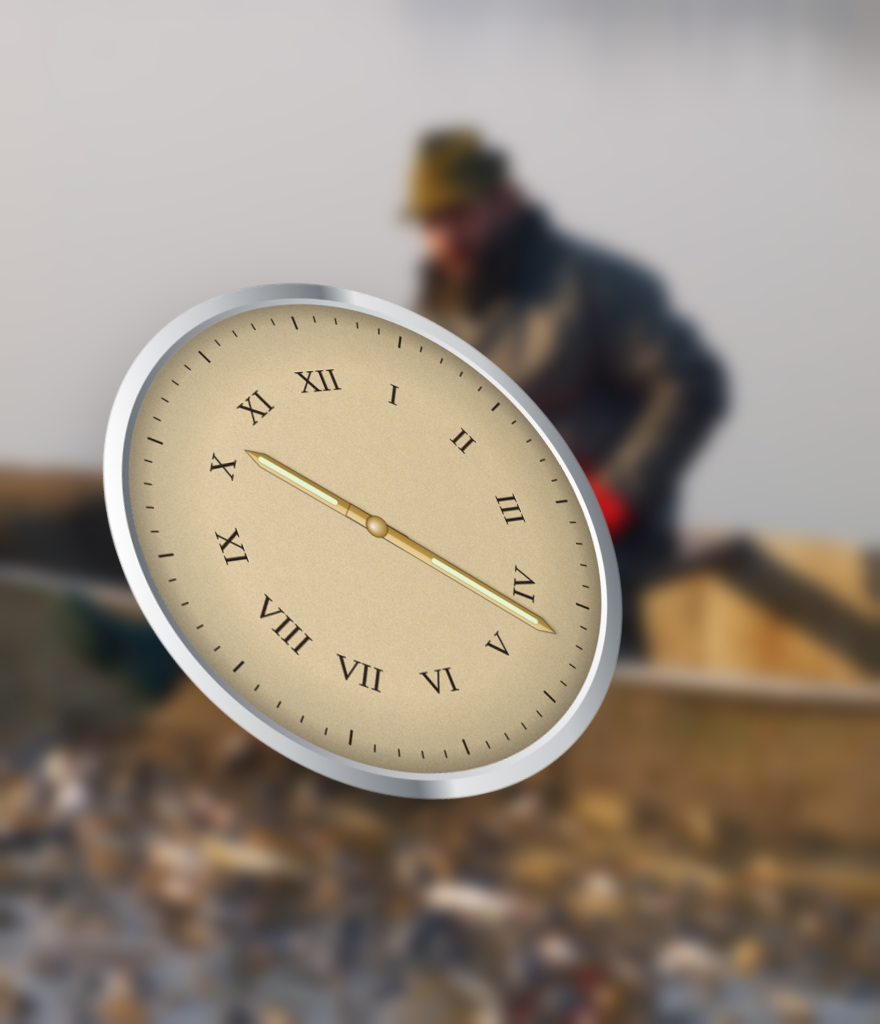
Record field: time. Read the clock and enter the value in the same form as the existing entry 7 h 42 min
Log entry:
10 h 22 min
